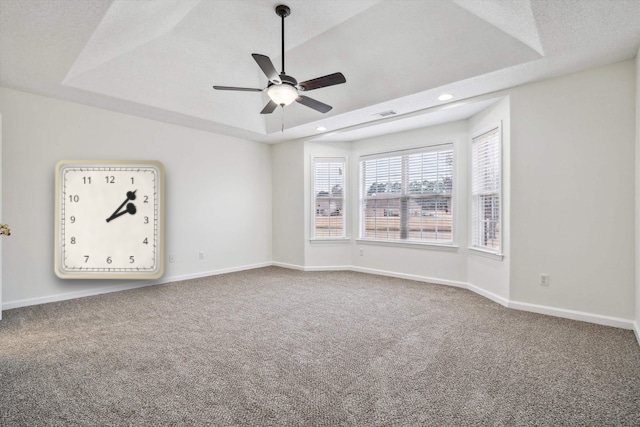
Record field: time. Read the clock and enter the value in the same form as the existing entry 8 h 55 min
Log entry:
2 h 07 min
